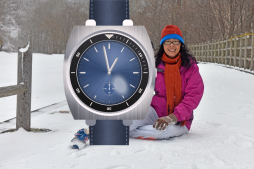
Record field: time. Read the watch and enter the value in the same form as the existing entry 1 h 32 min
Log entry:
12 h 58 min
